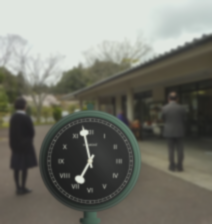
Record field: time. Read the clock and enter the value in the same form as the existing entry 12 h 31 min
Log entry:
6 h 58 min
